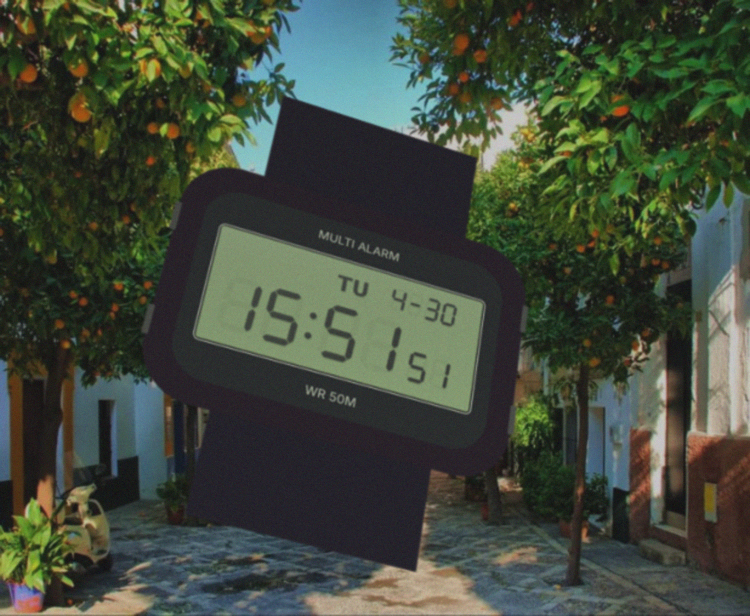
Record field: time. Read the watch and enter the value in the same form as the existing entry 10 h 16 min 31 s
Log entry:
15 h 51 min 51 s
